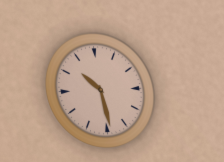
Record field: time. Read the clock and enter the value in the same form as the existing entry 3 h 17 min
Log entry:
10 h 29 min
